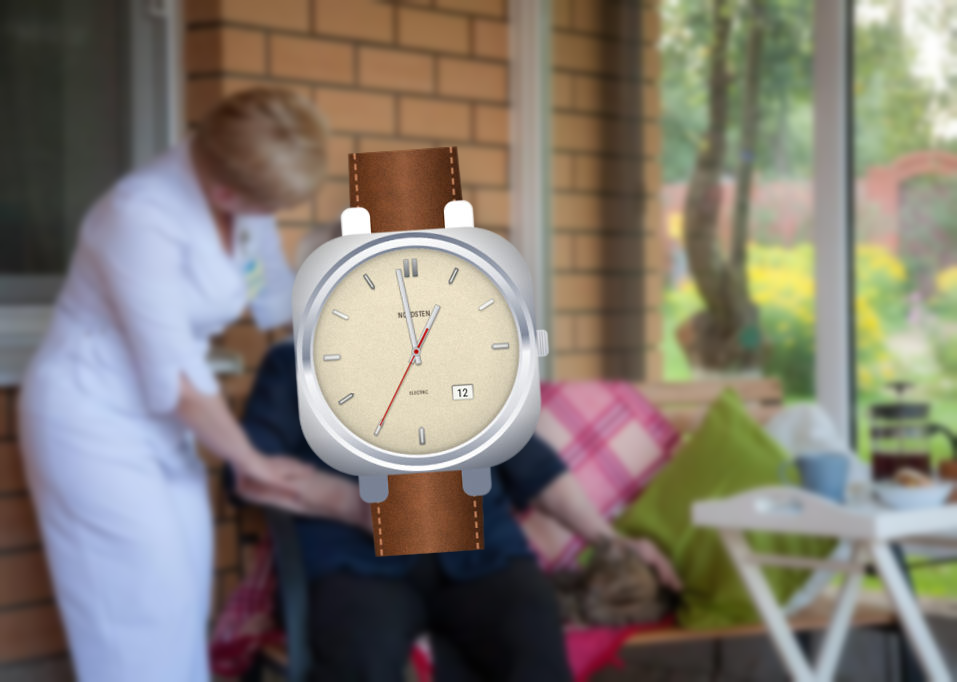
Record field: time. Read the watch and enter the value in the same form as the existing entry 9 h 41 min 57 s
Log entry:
12 h 58 min 35 s
